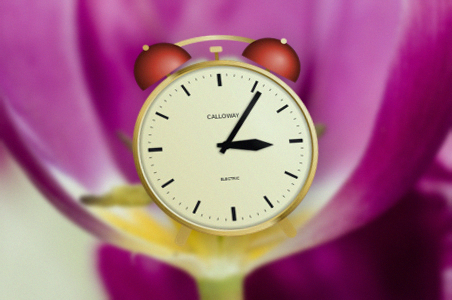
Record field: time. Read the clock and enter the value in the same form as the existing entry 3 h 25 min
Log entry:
3 h 06 min
